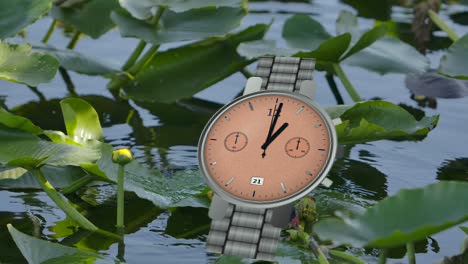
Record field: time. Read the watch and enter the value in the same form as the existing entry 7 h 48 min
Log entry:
1 h 01 min
